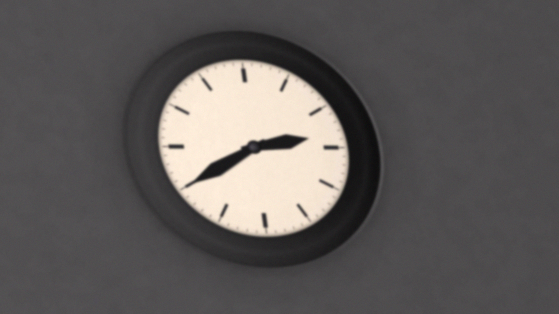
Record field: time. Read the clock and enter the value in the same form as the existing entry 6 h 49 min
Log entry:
2 h 40 min
